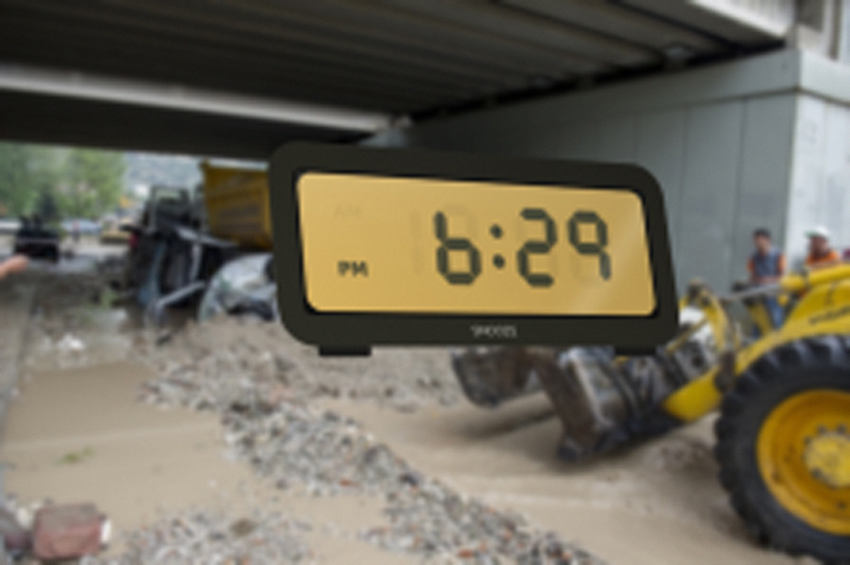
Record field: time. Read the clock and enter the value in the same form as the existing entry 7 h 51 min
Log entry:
6 h 29 min
